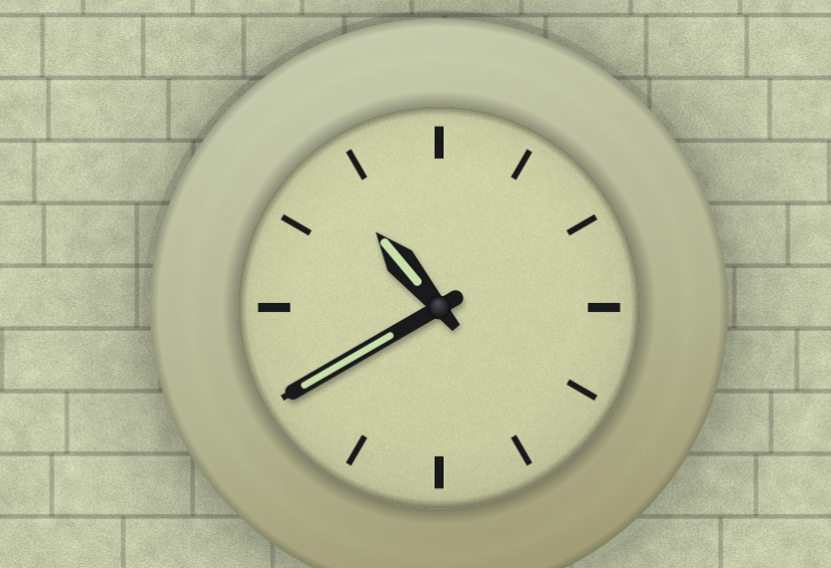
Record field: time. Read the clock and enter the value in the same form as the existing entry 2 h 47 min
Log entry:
10 h 40 min
